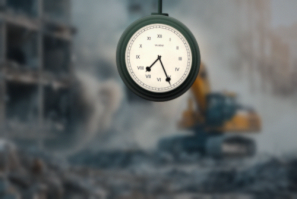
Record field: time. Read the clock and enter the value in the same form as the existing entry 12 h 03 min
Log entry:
7 h 26 min
